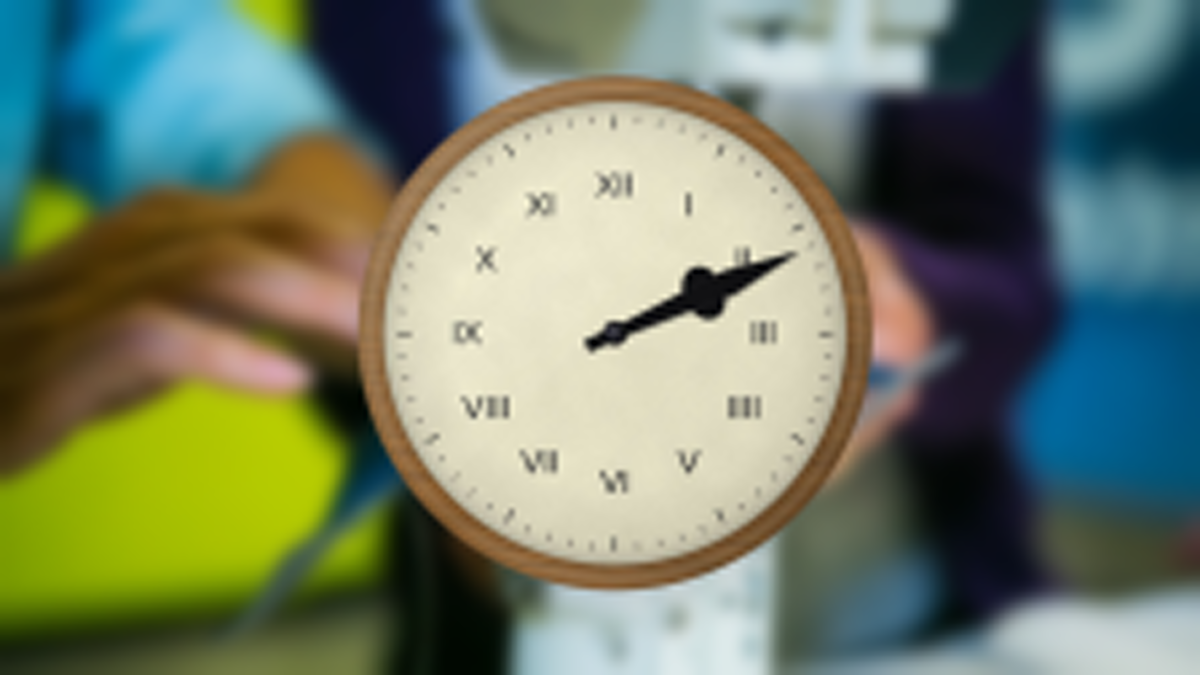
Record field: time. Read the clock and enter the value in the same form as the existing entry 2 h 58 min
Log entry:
2 h 11 min
